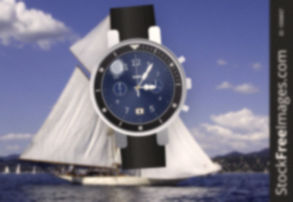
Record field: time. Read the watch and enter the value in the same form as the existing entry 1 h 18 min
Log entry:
3 h 06 min
